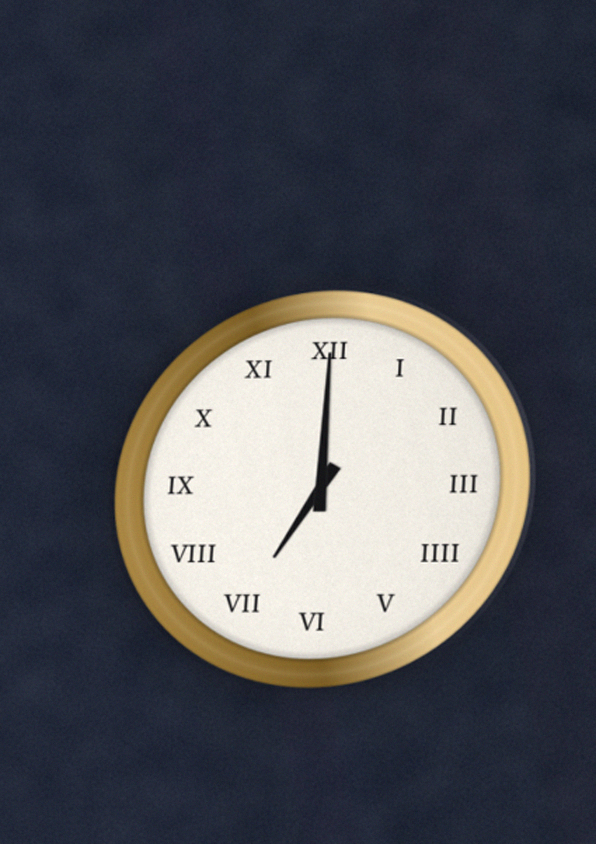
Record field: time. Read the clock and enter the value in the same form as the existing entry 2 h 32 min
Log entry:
7 h 00 min
